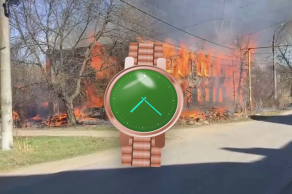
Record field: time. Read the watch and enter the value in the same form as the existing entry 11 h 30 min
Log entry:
7 h 22 min
